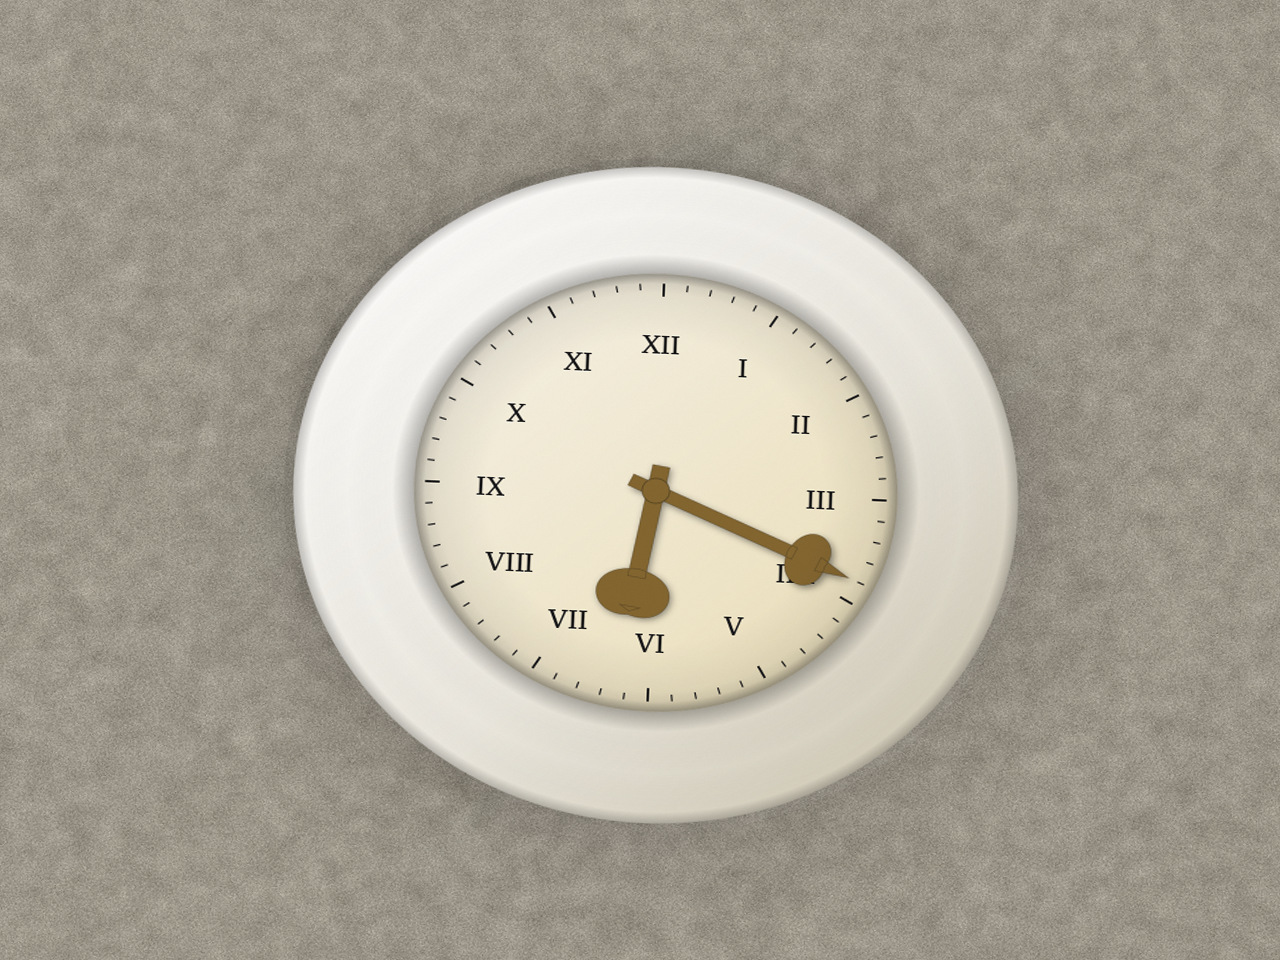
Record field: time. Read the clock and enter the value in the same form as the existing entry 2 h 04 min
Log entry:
6 h 19 min
